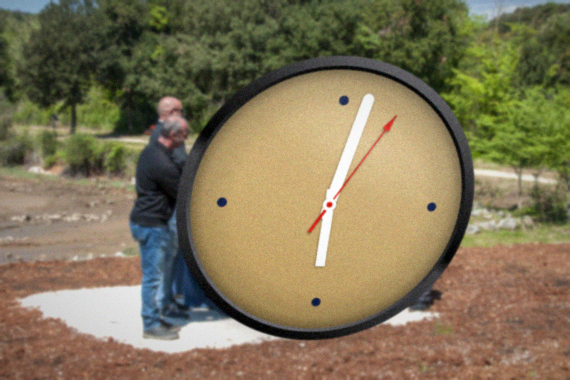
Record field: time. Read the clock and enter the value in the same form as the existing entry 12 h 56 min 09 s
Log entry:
6 h 02 min 05 s
